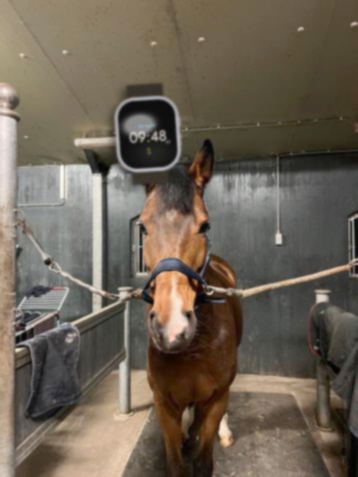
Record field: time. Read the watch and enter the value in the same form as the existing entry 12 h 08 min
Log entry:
9 h 48 min
